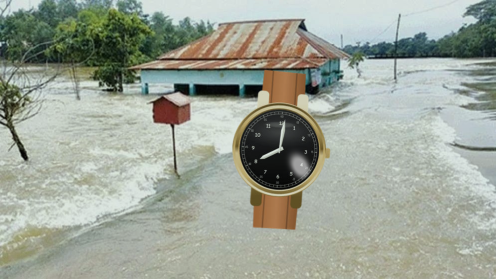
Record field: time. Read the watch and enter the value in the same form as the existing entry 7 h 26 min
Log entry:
8 h 01 min
